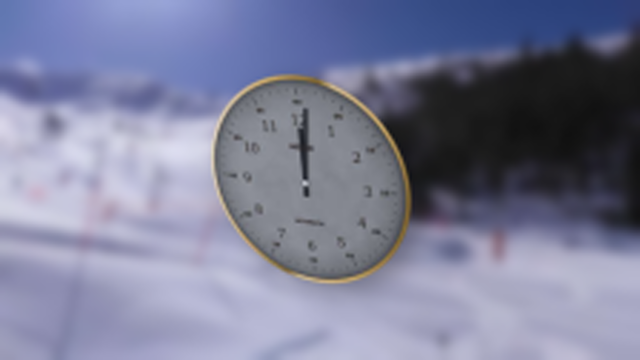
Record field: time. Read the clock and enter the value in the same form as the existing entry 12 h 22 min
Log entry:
12 h 01 min
